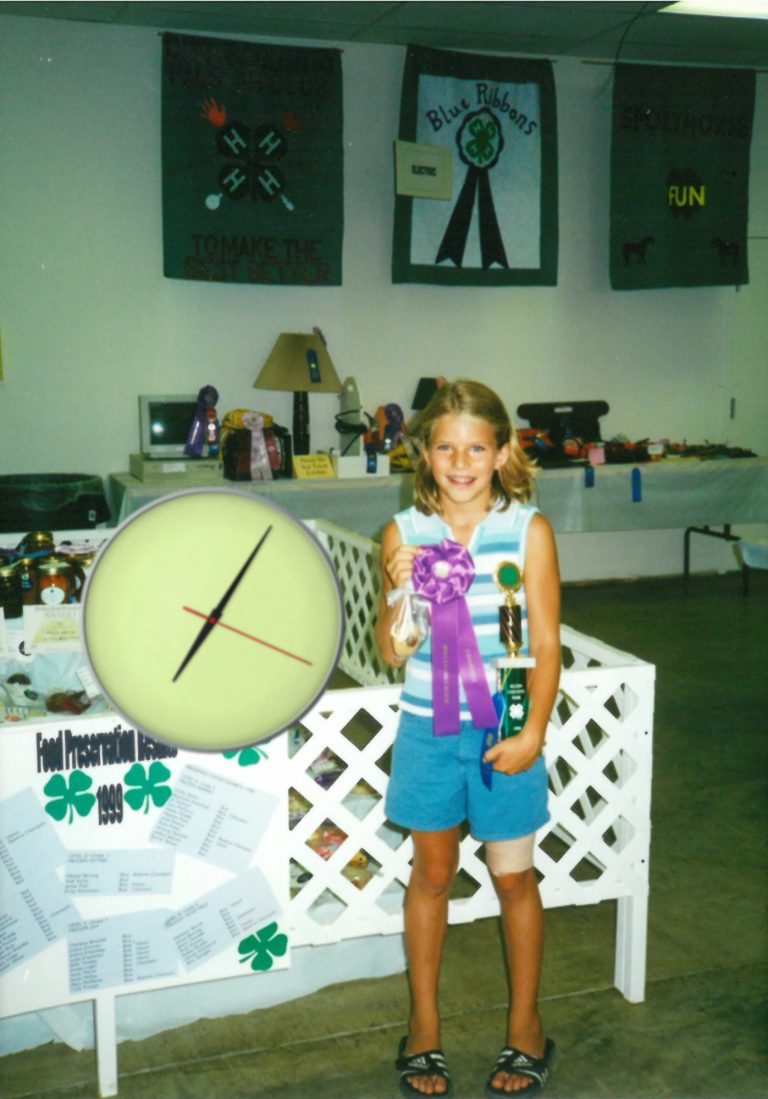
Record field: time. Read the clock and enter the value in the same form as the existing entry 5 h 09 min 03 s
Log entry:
7 h 05 min 19 s
